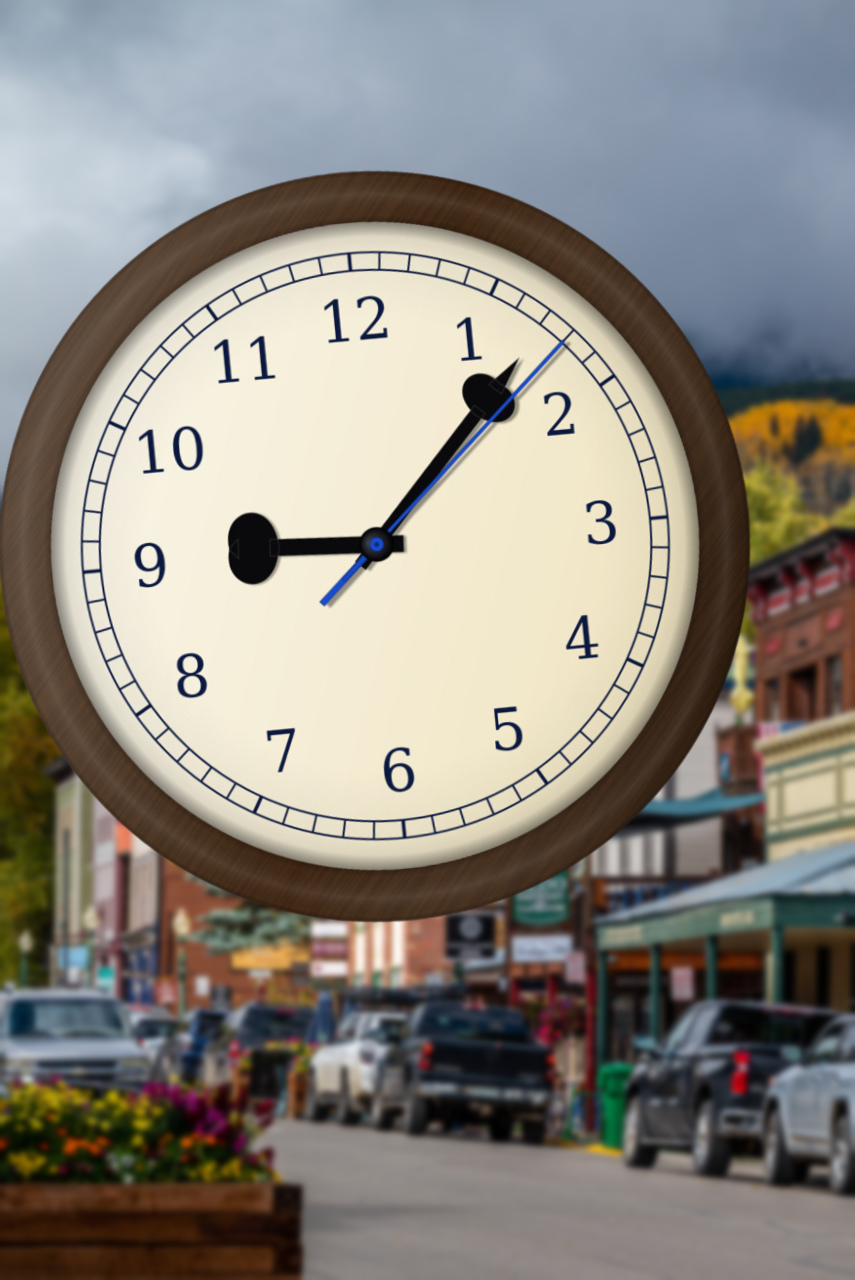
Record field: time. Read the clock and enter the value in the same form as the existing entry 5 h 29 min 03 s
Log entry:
9 h 07 min 08 s
